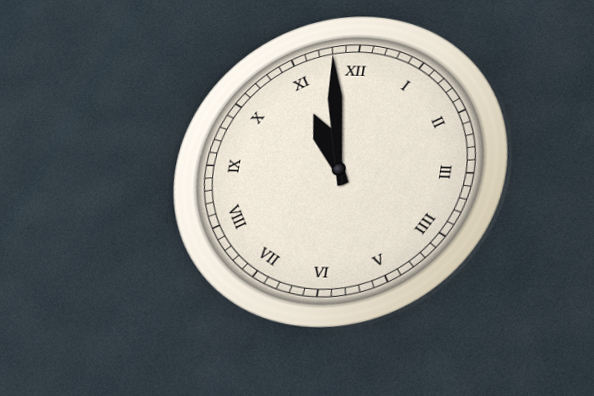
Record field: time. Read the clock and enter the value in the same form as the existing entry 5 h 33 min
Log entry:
10 h 58 min
